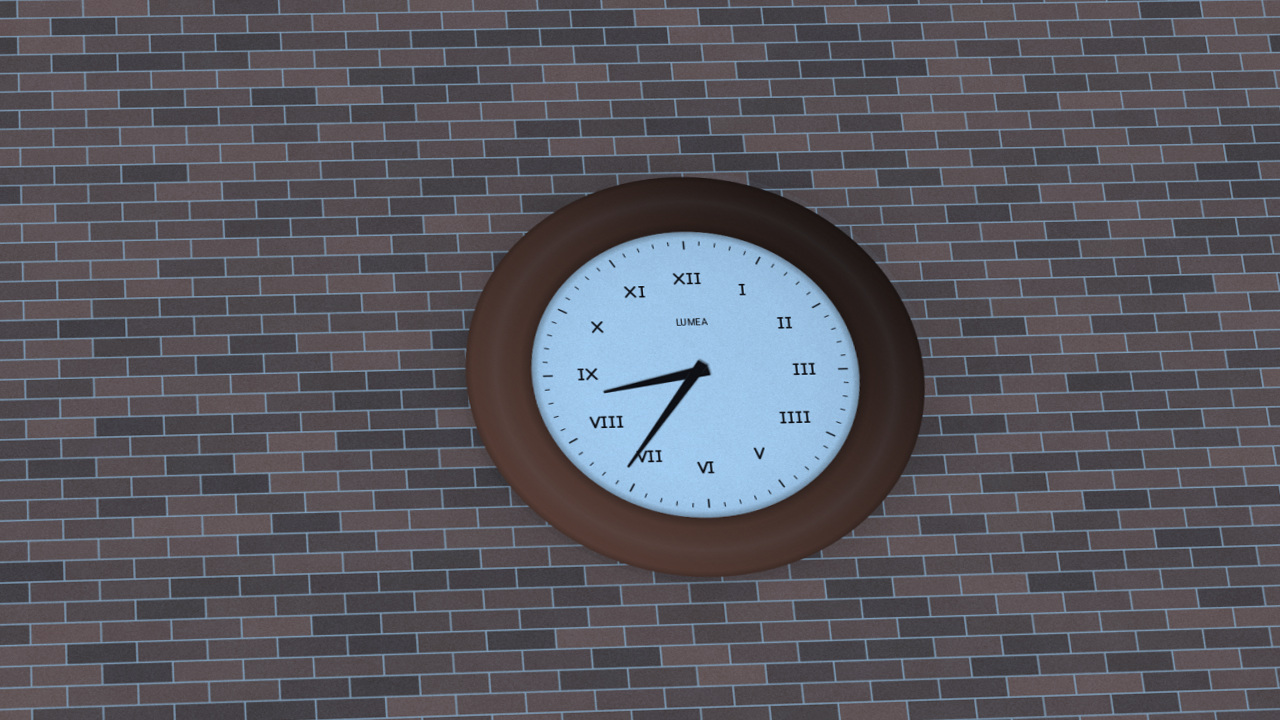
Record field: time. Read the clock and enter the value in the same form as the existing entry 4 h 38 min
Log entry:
8 h 36 min
